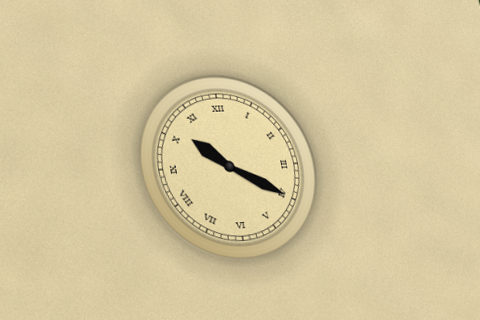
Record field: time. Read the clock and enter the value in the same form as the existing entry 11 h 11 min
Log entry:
10 h 20 min
